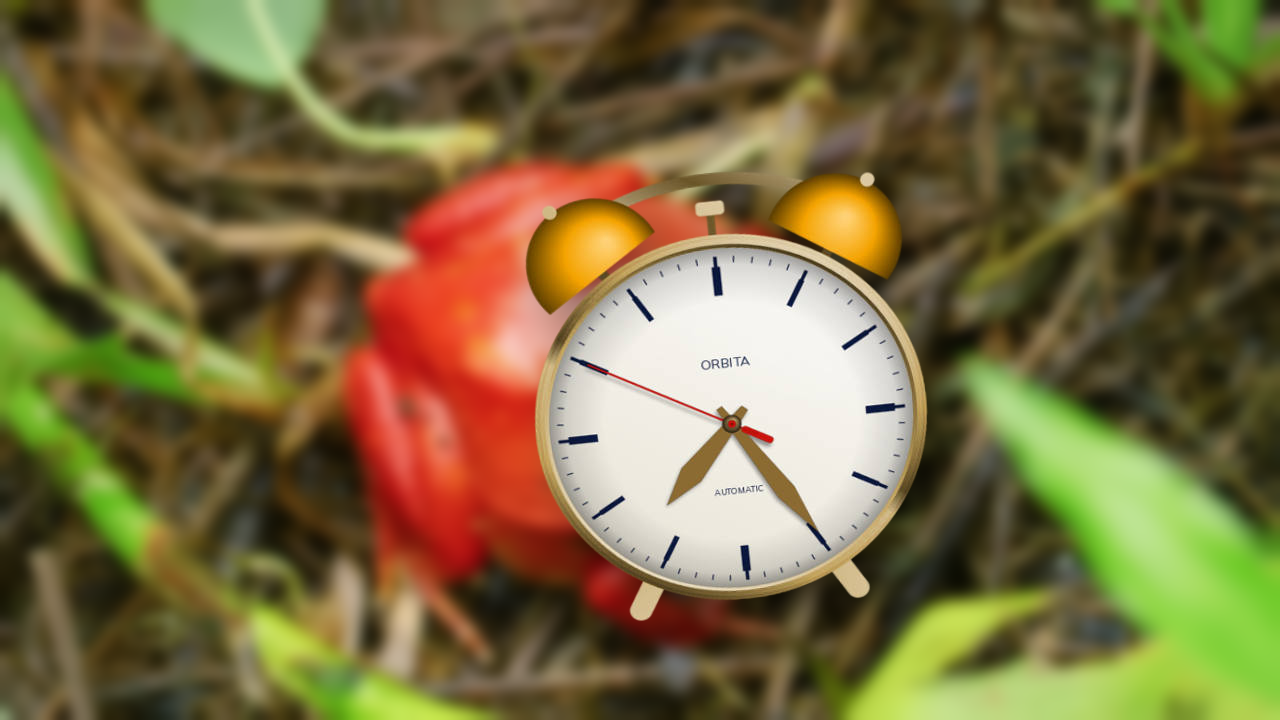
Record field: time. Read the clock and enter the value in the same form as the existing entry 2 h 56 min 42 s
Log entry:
7 h 24 min 50 s
